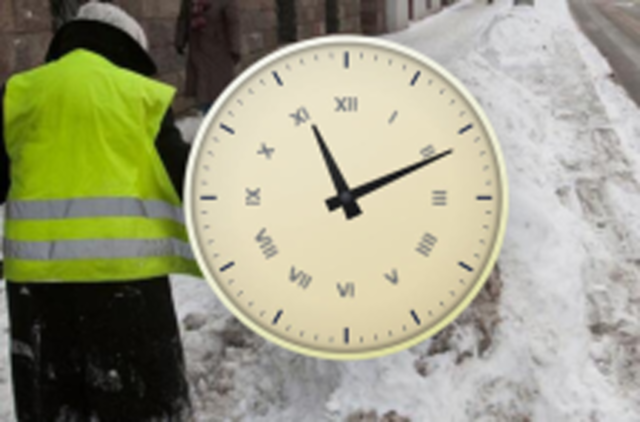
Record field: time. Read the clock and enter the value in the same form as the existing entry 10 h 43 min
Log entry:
11 h 11 min
